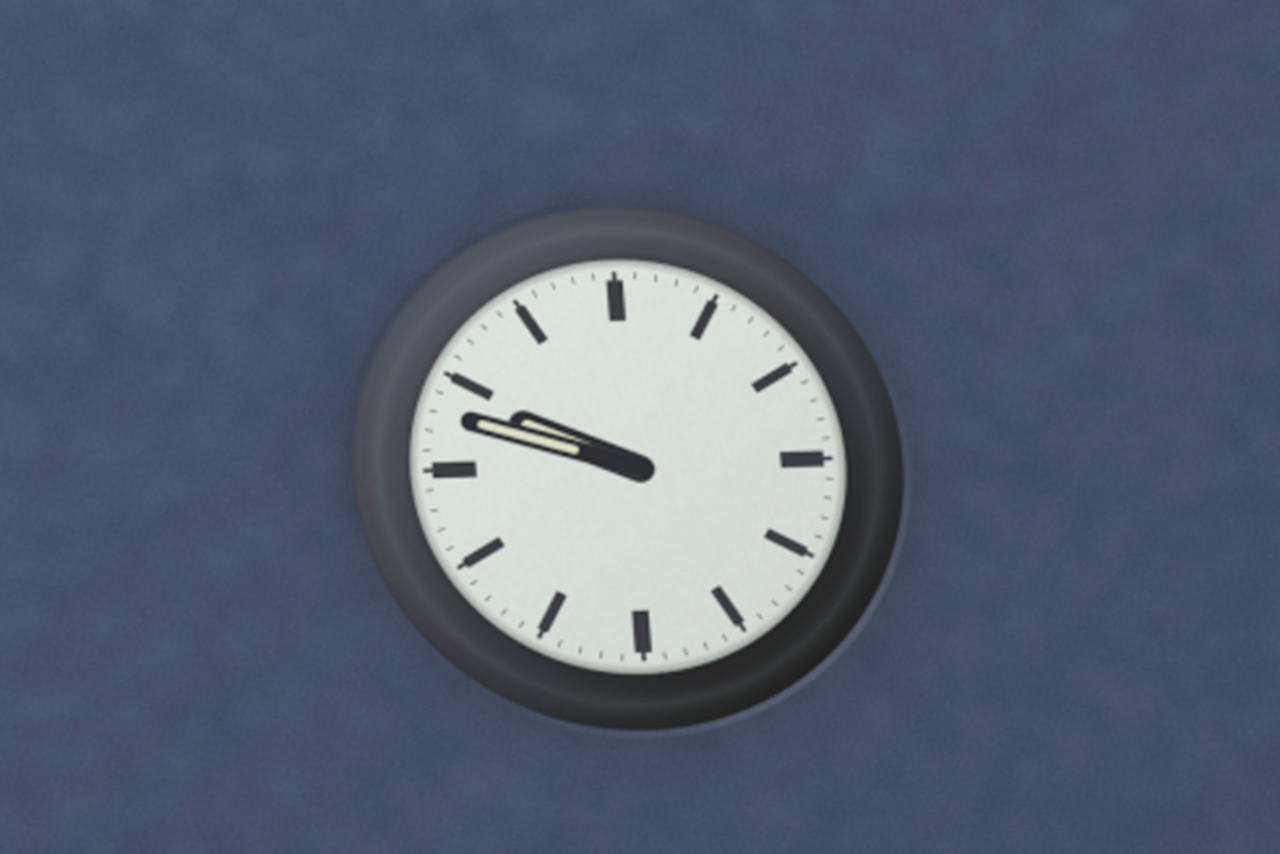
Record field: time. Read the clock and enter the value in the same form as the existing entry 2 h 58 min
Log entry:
9 h 48 min
